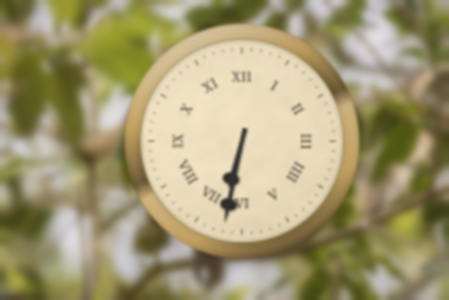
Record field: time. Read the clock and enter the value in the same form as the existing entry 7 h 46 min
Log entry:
6 h 32 min
